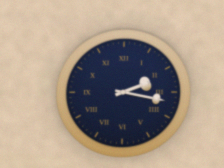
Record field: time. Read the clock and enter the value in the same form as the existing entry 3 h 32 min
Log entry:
2 h 17 min
